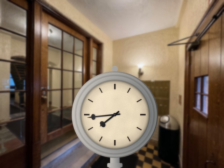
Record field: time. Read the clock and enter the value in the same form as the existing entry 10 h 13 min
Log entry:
7 h 44 min
